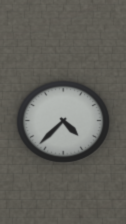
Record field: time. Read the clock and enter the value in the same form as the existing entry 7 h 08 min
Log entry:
4 h 37 min
